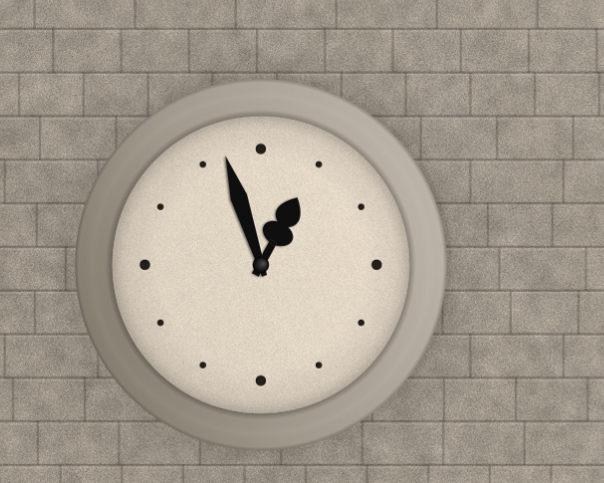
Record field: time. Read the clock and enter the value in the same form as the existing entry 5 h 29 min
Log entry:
12 h 57 min
